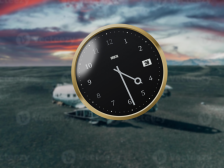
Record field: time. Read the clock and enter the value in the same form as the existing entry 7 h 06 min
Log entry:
4 h 29 min
